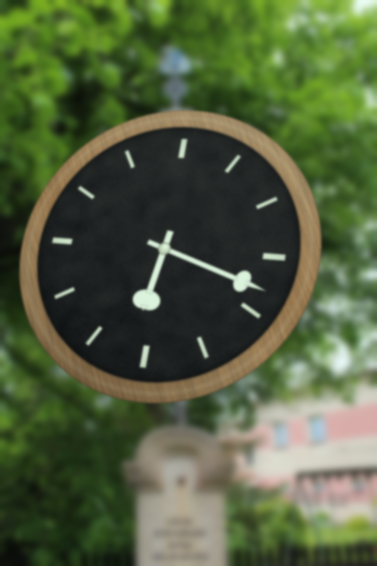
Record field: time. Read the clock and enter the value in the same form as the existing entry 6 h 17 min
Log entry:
6 h 18 min
